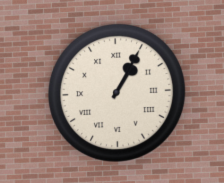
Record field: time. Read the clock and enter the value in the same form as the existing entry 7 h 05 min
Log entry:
1 h 05 min
